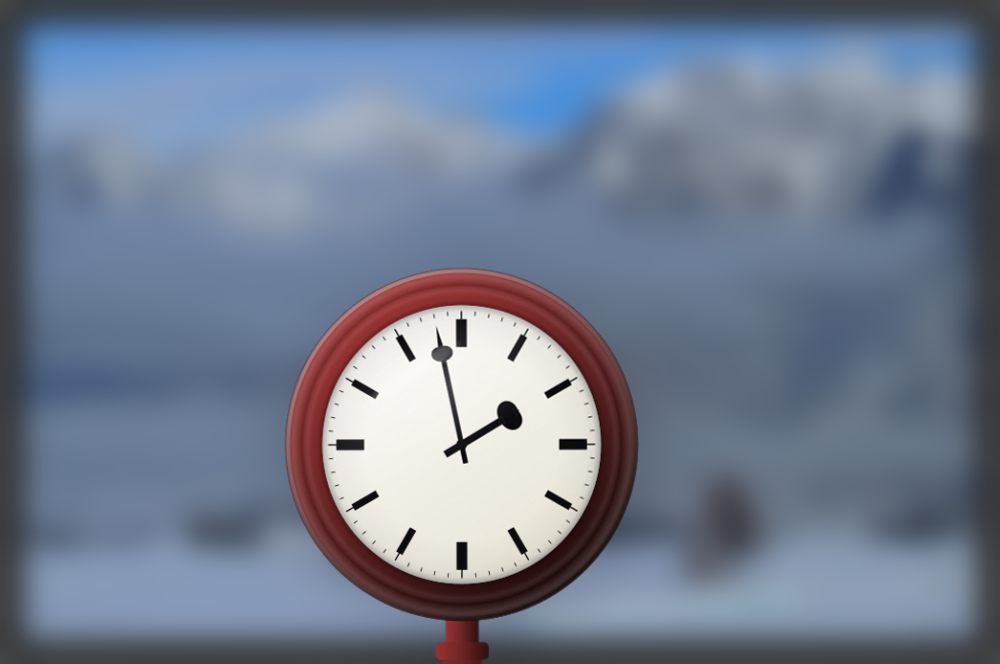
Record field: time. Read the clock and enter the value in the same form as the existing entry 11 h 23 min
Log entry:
1 h 58 min
